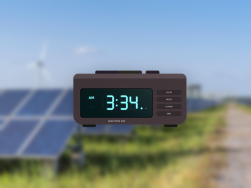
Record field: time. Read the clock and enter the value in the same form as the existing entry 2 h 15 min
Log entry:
3 h 34 min
